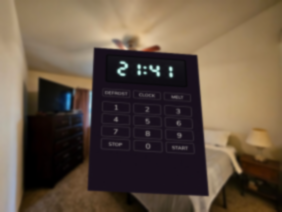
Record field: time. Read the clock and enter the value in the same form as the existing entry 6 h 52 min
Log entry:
21 h 41 min
